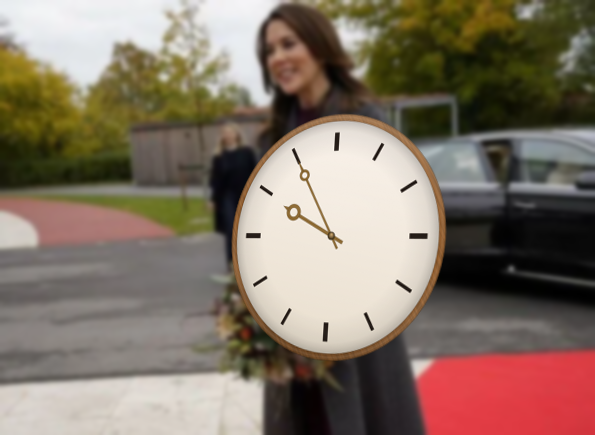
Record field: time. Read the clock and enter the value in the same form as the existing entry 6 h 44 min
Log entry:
9 h 55 min
